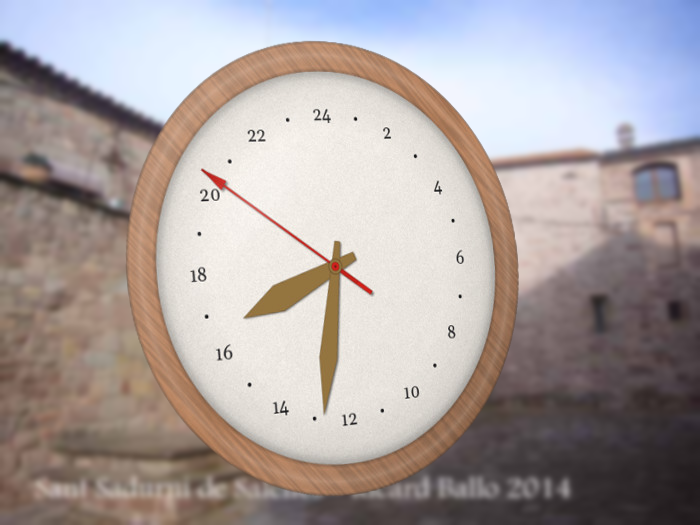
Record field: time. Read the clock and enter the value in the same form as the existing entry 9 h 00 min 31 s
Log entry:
16 h 31 min 51 s
